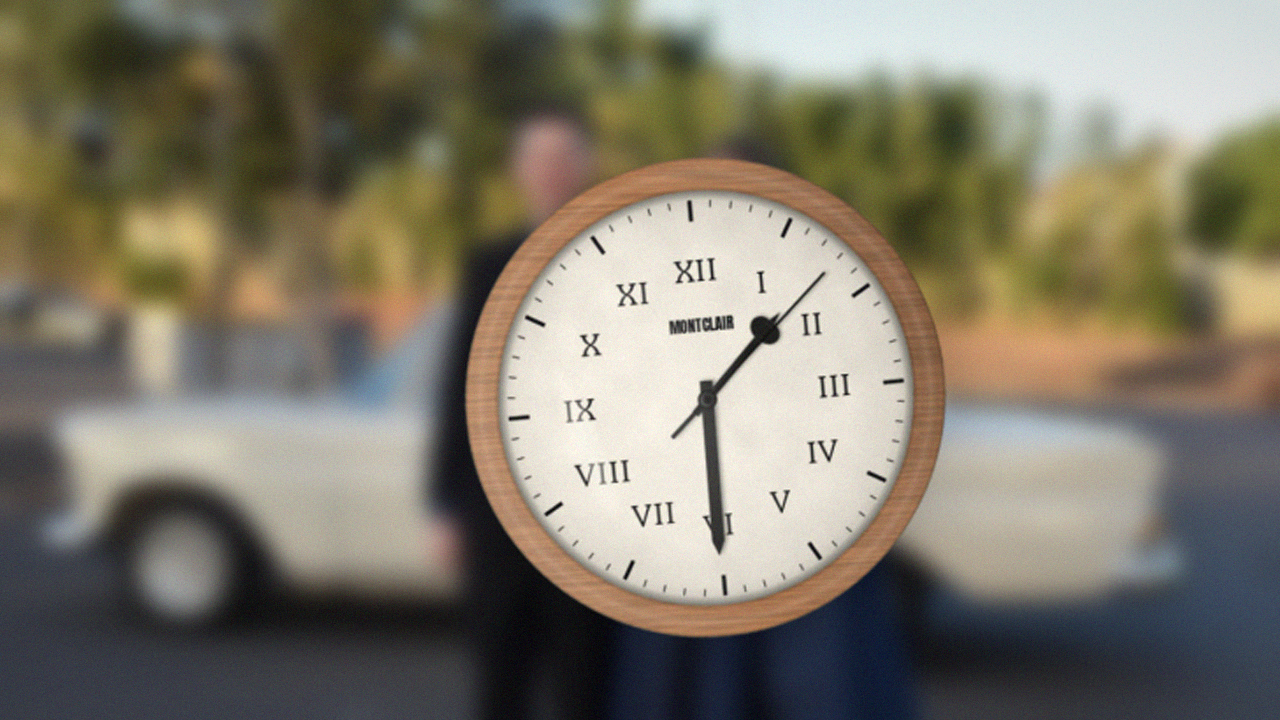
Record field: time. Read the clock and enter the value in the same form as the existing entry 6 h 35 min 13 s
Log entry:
1 h 30 min 08 s
